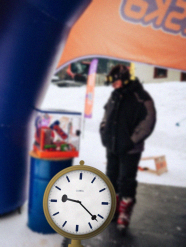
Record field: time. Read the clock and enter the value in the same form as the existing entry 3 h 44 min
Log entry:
9 h 22 min
